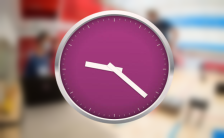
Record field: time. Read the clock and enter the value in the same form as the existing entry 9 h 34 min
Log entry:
9 h 22 min
